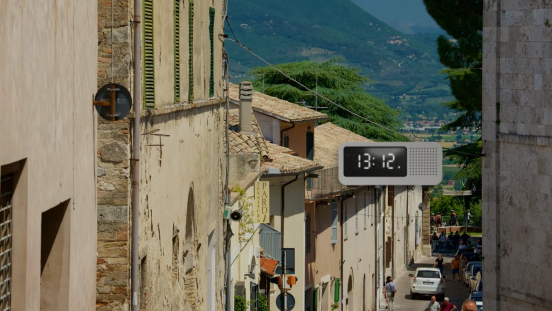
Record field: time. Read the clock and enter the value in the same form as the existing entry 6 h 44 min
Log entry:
13 h 12 min
